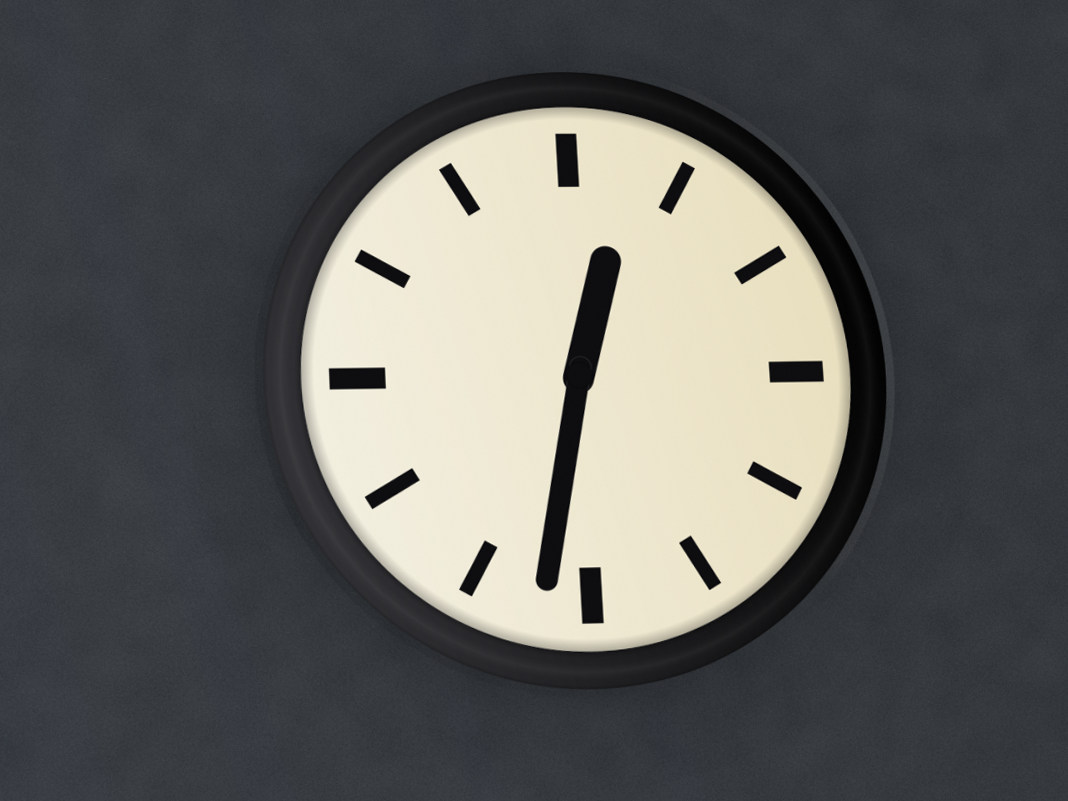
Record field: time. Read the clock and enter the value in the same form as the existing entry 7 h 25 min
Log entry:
12 h 32 min
